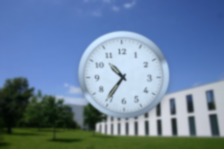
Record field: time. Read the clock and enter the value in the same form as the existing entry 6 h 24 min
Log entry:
10 h 36 min
